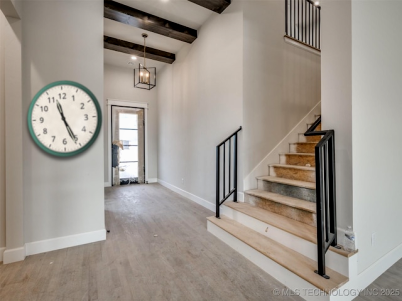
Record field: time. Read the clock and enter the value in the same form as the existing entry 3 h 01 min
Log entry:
11 h 26 min
